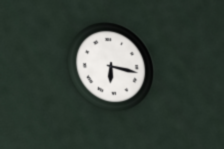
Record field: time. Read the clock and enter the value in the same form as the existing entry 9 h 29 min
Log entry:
6 h 17 min
